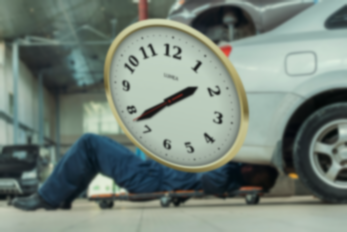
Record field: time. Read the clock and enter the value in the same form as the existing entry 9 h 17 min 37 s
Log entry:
1 h 37 min 38 s
